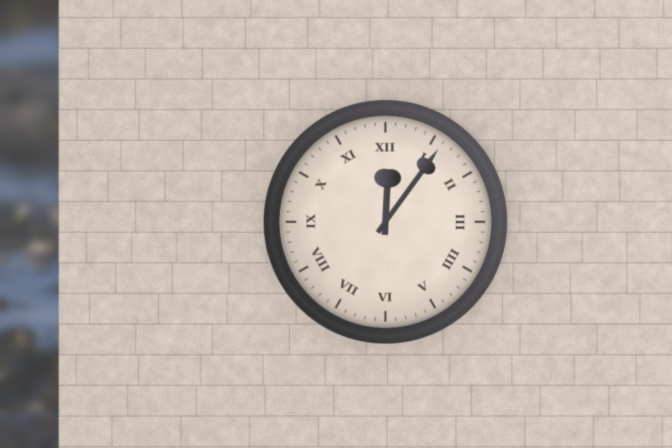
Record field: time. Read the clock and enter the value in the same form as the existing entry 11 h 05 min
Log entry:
12 h 06 min
